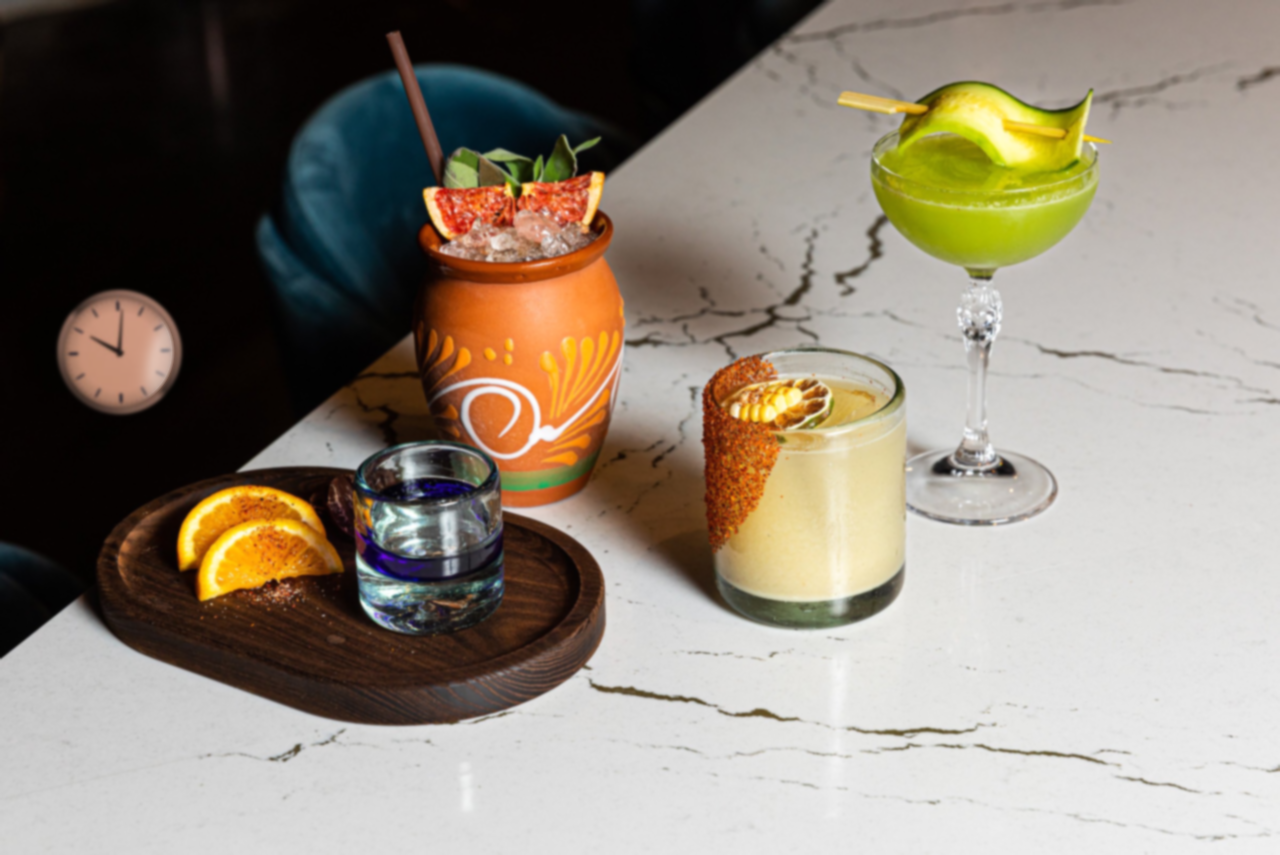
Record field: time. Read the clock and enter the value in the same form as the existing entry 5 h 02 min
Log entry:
10 h 01 min
